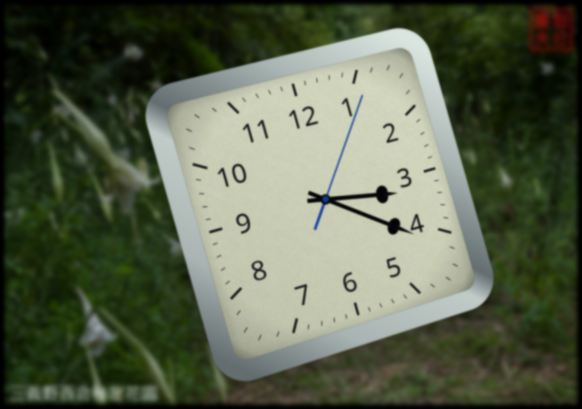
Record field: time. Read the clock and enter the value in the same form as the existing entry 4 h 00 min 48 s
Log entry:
3 h 21 min 06 s
